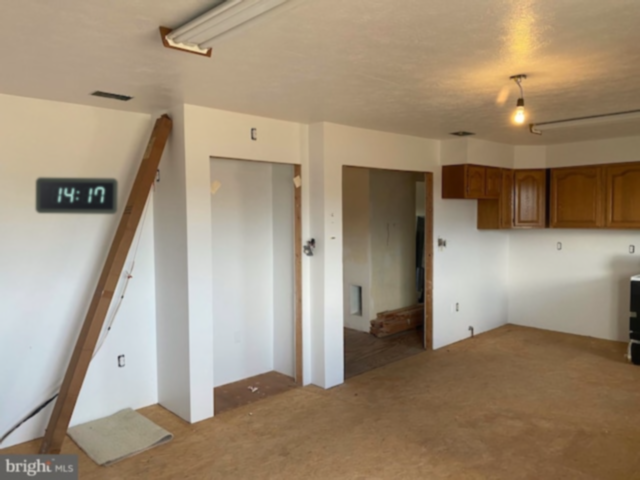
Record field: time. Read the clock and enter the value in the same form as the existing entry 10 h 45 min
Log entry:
14 h 17 min
